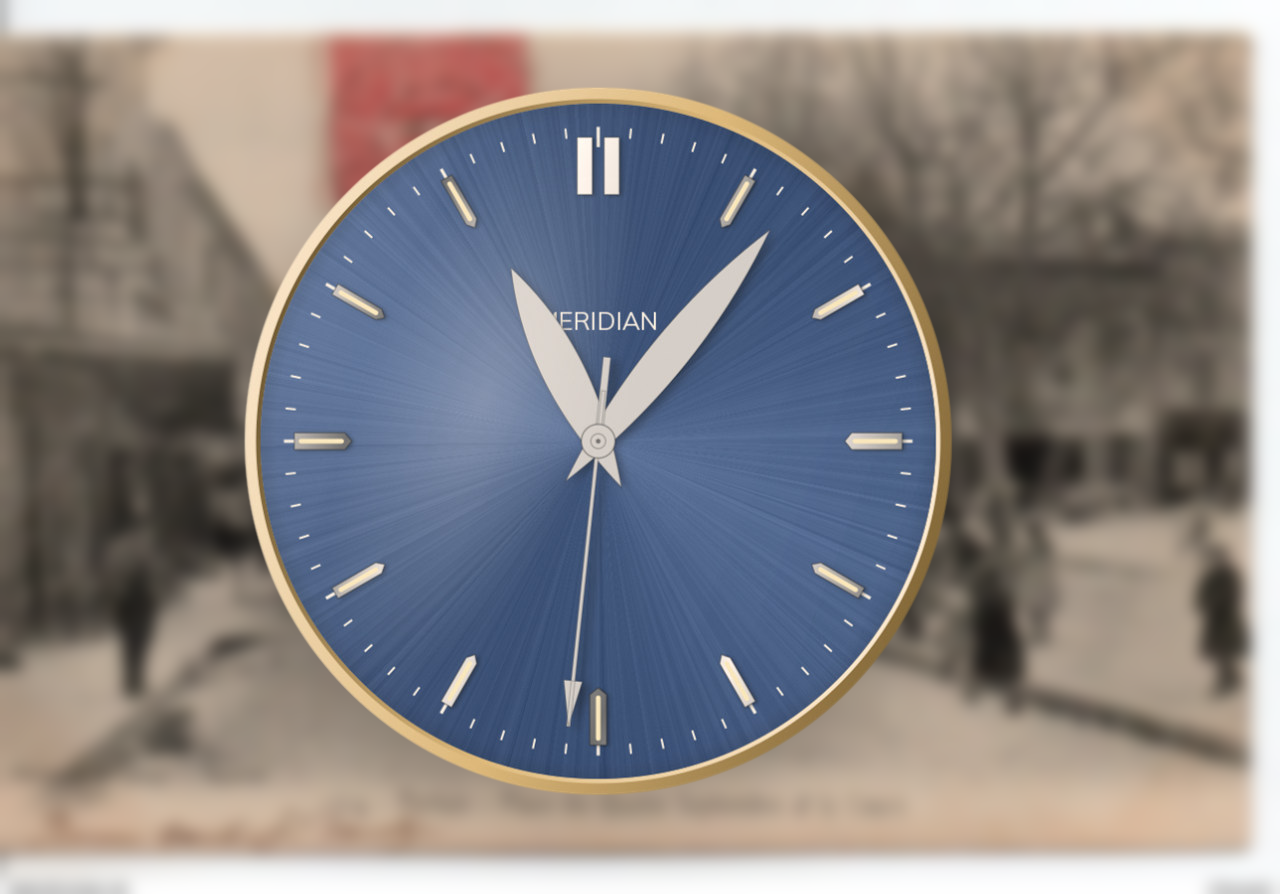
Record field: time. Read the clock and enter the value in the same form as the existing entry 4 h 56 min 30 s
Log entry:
11 h 06 min 31 s
